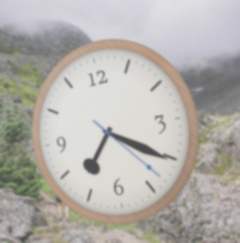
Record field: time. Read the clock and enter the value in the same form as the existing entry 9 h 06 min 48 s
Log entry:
7 h 20 min 23 s
